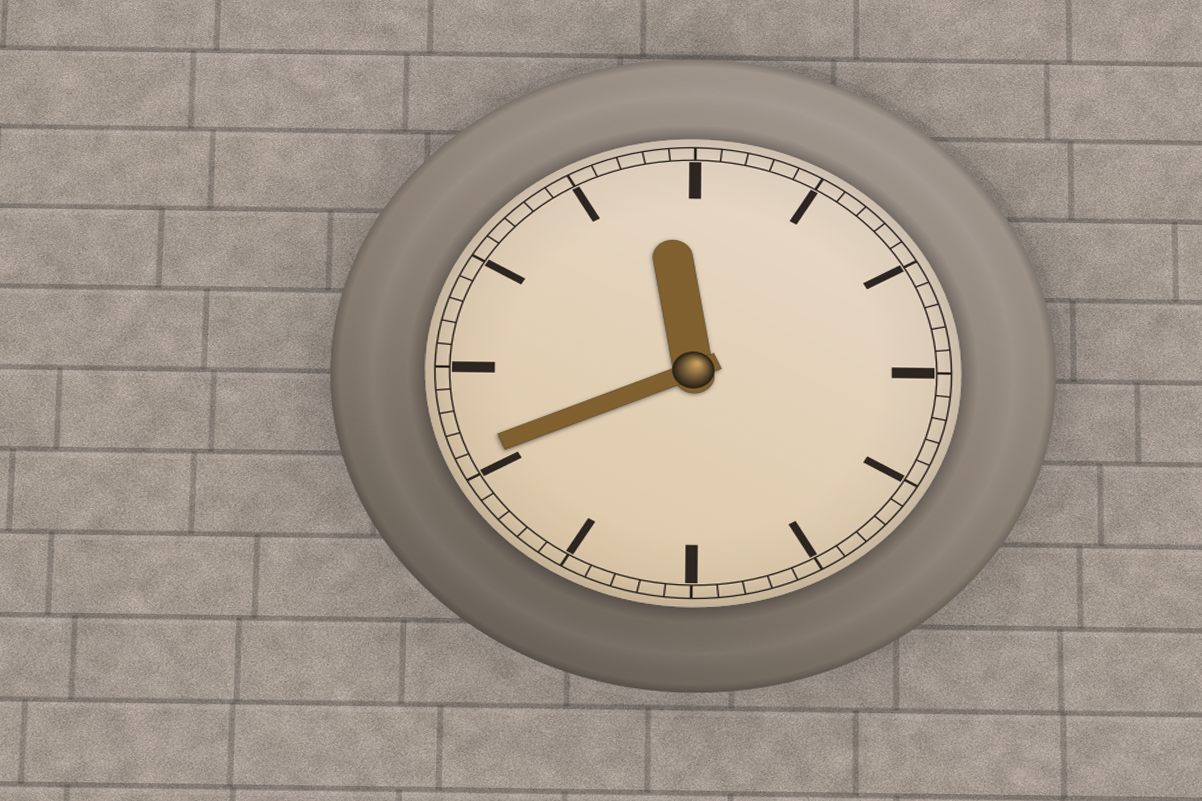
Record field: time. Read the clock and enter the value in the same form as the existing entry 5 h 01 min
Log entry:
11 h 41 min
